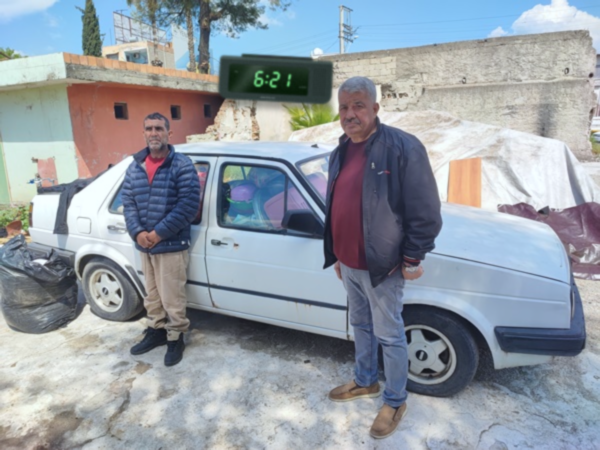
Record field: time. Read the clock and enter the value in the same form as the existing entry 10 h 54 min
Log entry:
6 h 21 min
